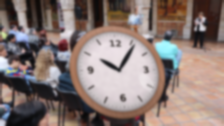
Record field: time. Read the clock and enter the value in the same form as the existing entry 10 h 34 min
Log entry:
10 h 06 min
